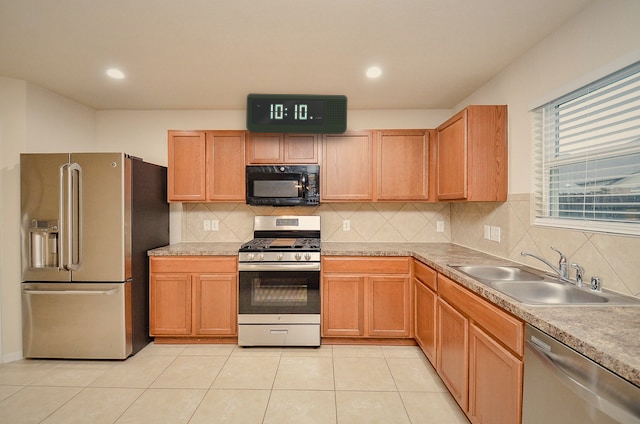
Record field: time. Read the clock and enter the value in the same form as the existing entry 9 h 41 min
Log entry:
10 h 10 min
